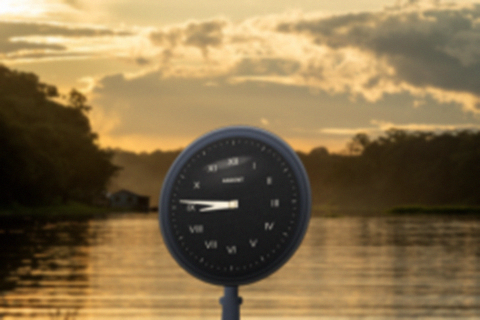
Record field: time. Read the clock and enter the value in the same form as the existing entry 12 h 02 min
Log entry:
8 h 46 min
